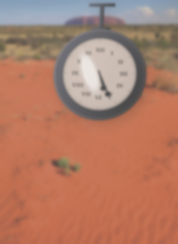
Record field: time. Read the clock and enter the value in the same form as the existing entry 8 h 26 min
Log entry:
5 h 26 min
